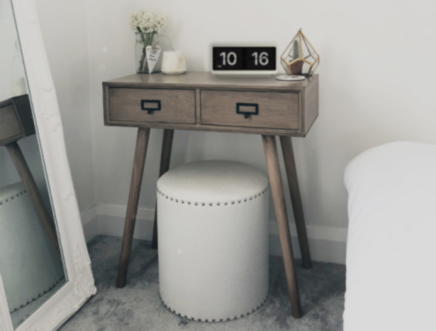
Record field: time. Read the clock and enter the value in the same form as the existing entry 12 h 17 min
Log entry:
10 h 16 min
